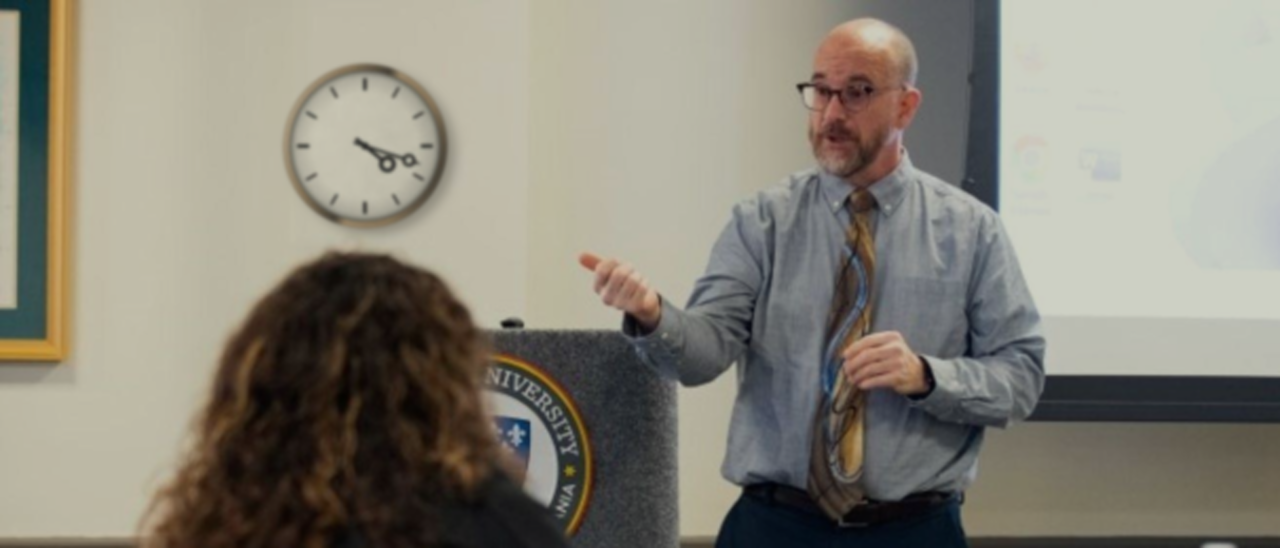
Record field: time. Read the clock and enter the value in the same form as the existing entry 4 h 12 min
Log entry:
4 h 18 min
